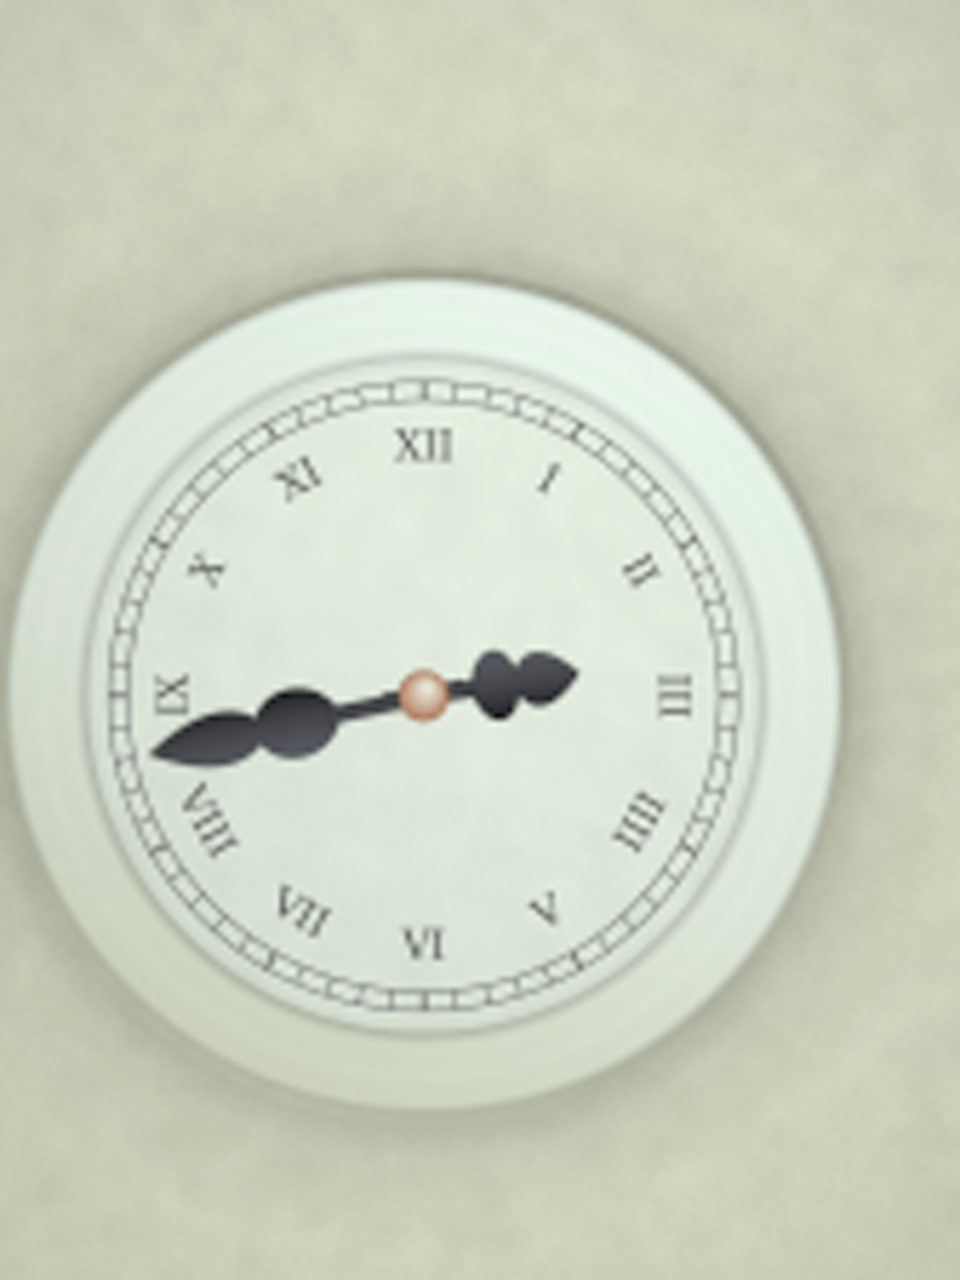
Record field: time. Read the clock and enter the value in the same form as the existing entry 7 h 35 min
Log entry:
2 h 43 min
